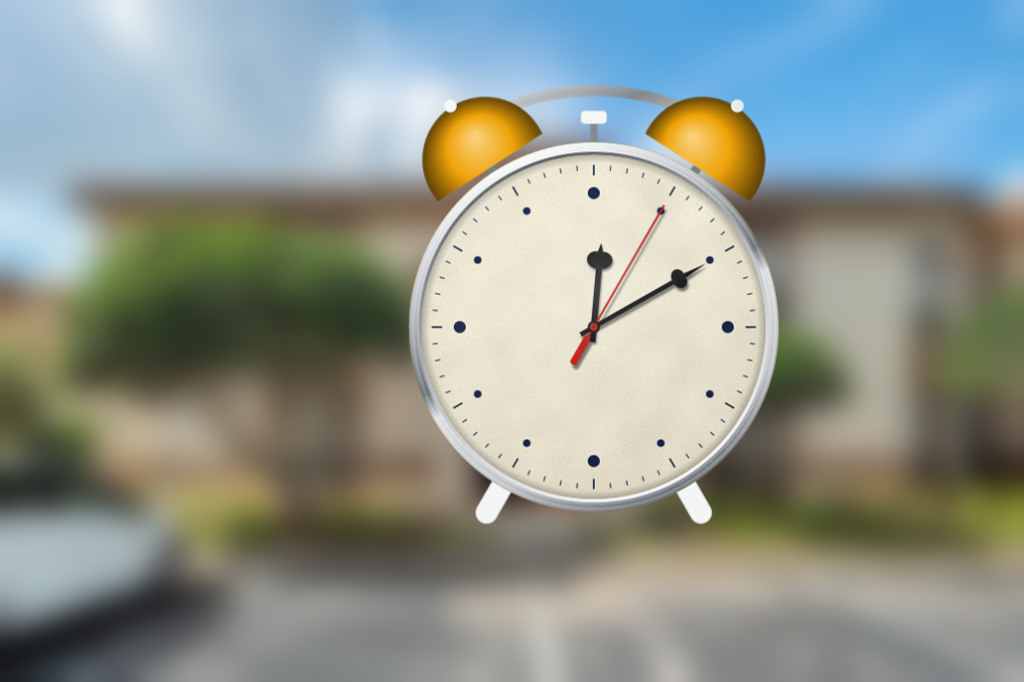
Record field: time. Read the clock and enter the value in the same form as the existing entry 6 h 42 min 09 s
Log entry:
12 h 10 min 05 s
